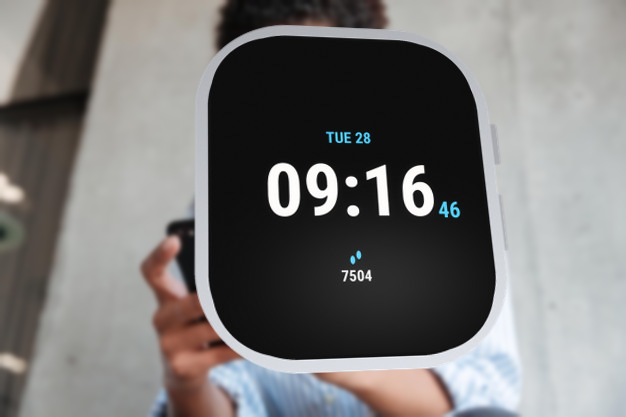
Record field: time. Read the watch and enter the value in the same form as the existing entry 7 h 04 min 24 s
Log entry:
9 h 16 min 46 s
